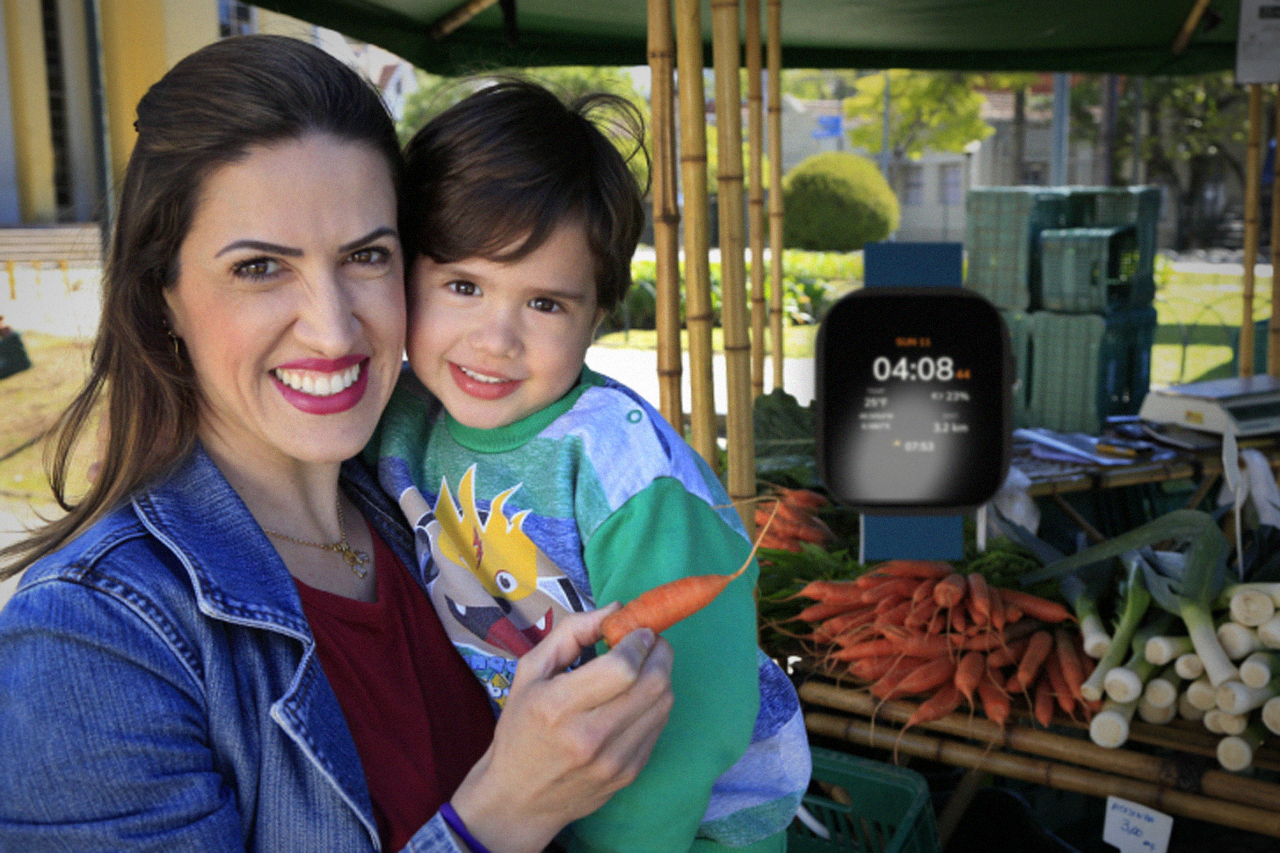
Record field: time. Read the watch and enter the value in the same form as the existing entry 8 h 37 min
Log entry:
4 h 08 min
